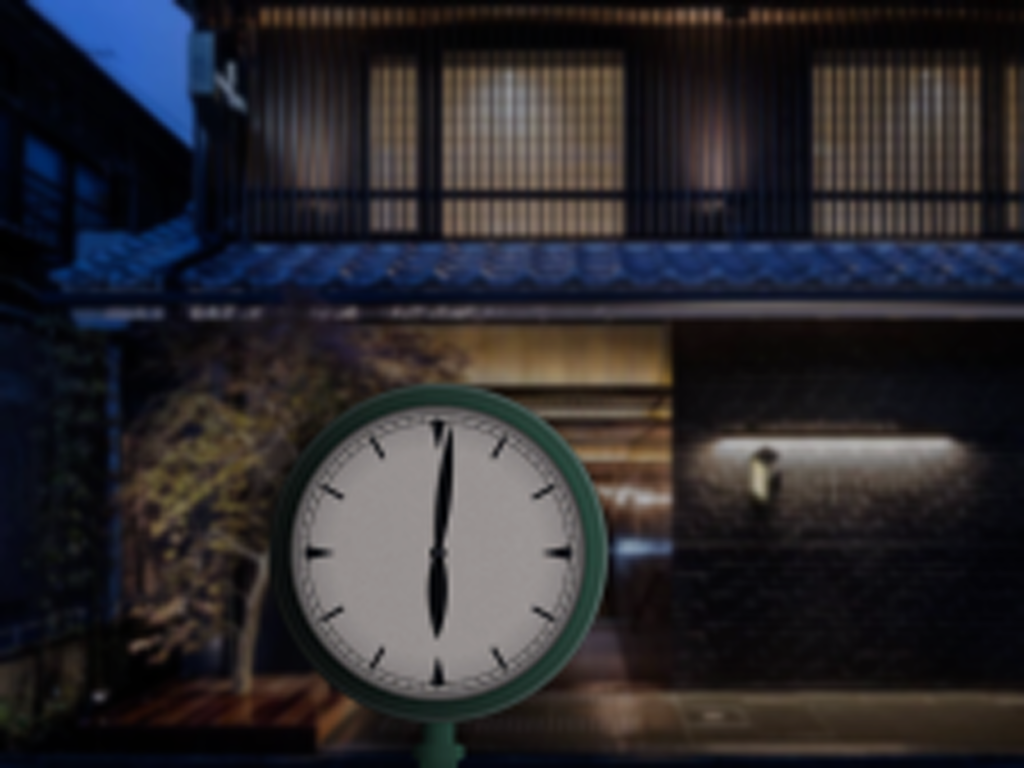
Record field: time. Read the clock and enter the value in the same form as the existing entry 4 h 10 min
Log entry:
6 h 01 min
